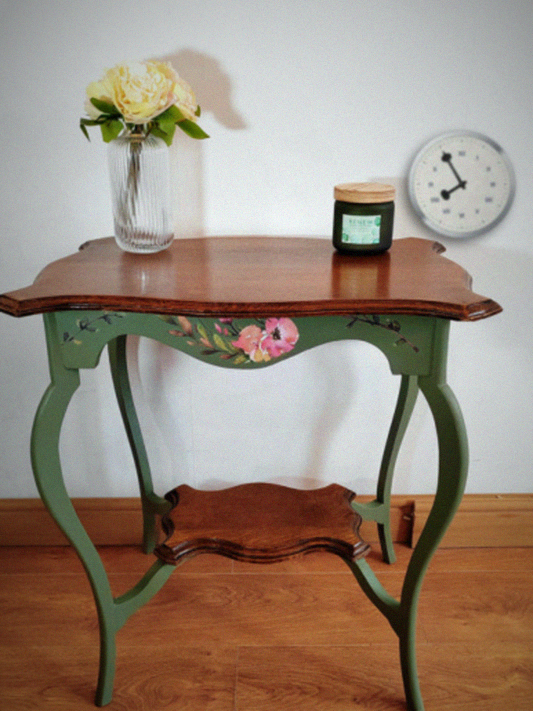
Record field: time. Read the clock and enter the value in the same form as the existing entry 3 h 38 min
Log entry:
7 h 55 min
